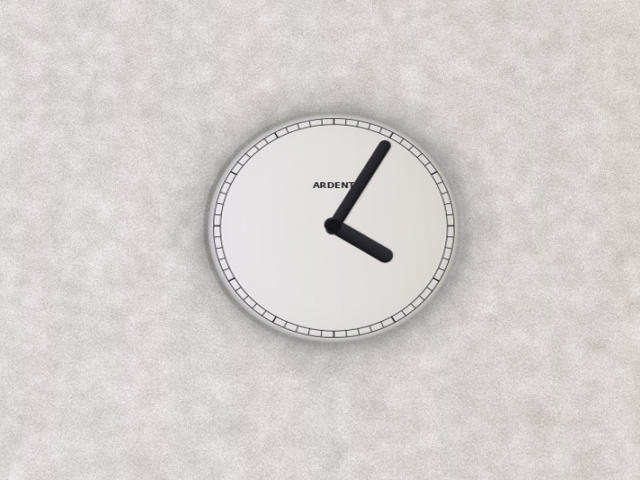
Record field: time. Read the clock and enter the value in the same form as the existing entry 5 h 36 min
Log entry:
4 h 05 min
